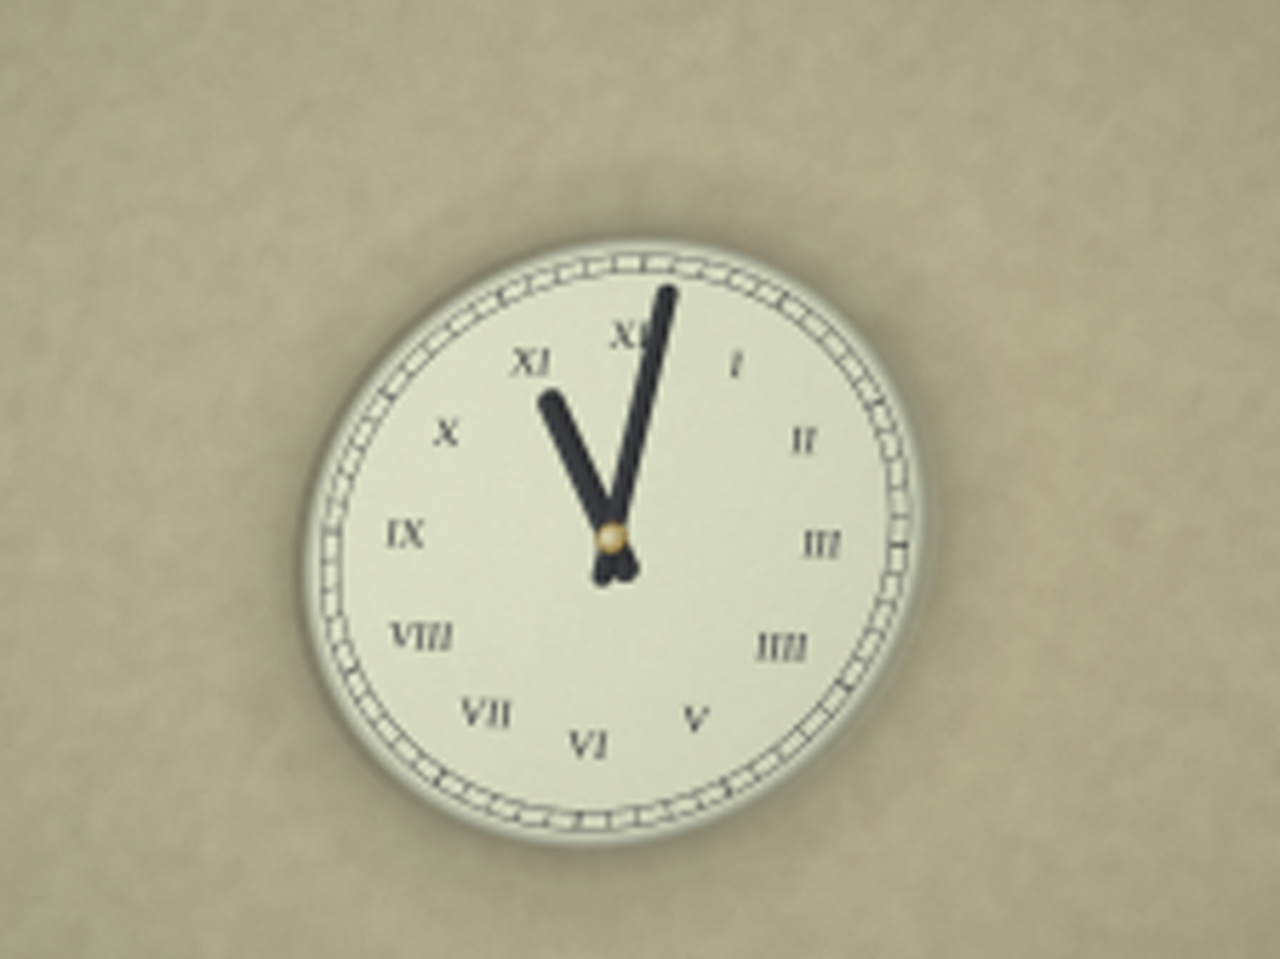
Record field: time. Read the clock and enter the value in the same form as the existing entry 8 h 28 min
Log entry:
11 h 01 min
